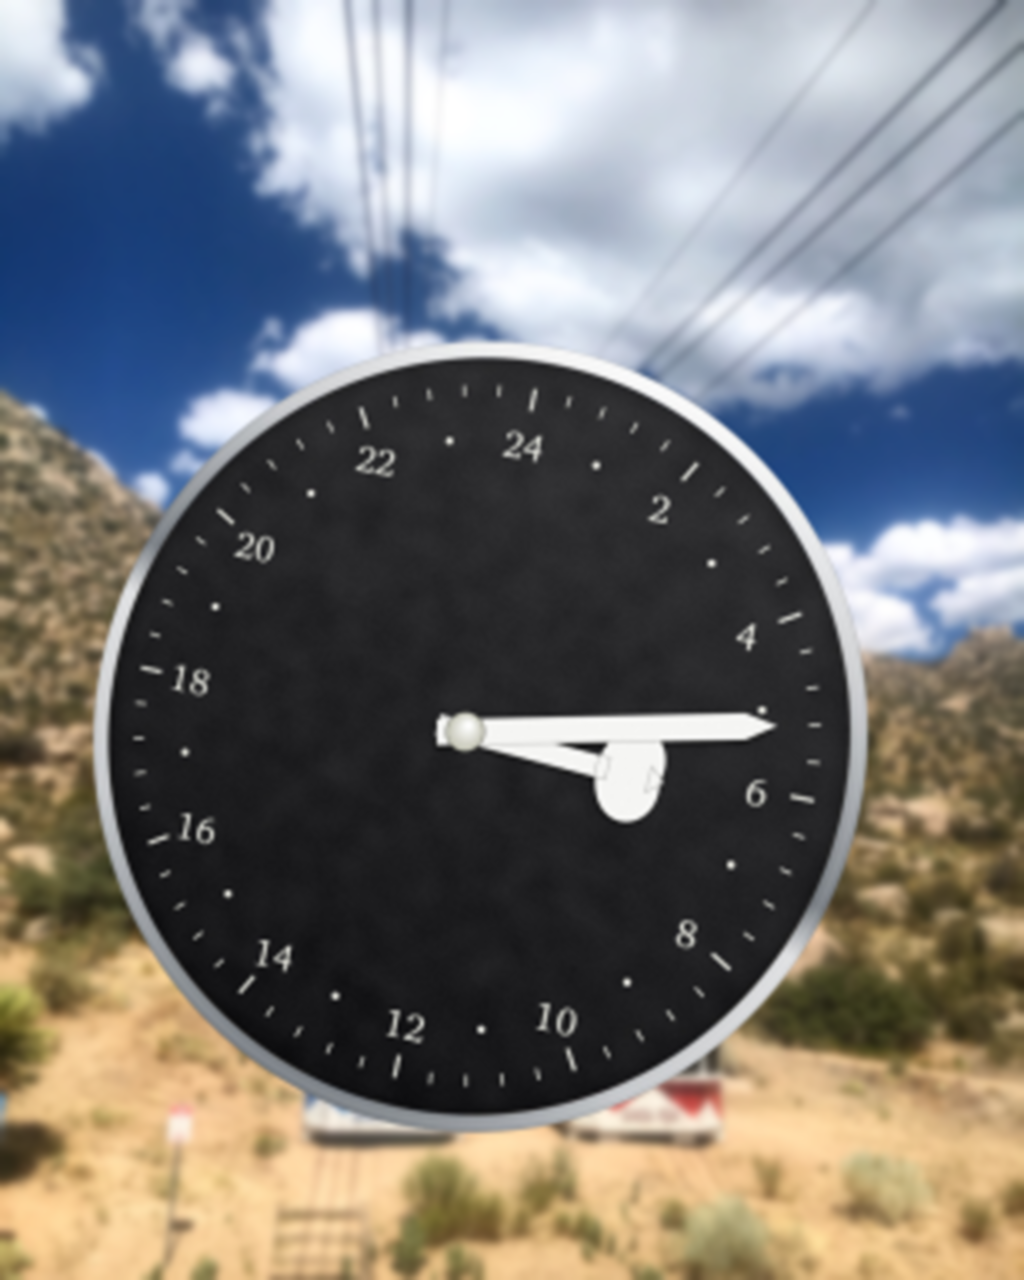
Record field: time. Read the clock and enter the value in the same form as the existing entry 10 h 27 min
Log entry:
6 h 13 min
